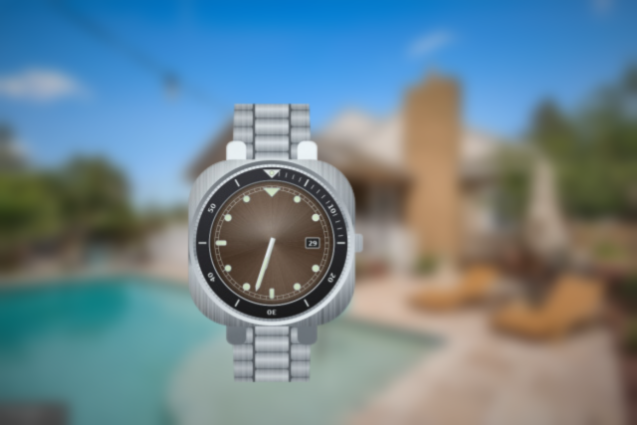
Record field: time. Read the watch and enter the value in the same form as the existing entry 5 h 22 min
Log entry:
6 h 33 min
